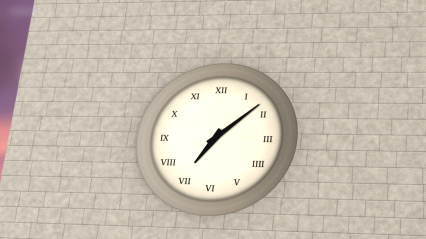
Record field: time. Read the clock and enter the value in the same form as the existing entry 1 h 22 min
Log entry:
7 h 08 min
